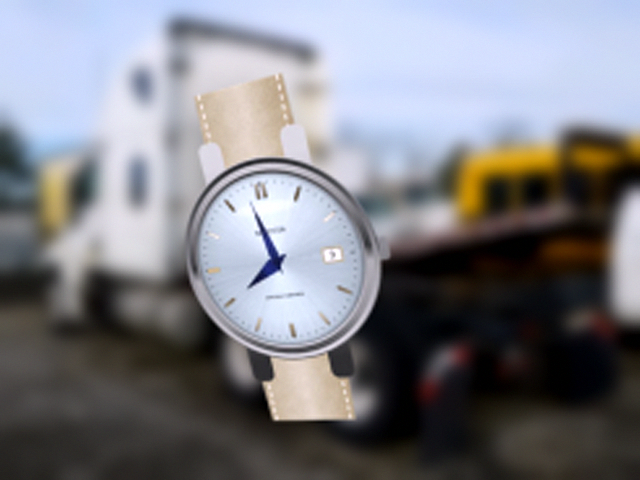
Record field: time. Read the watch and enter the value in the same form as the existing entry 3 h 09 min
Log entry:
7 h 58 min
